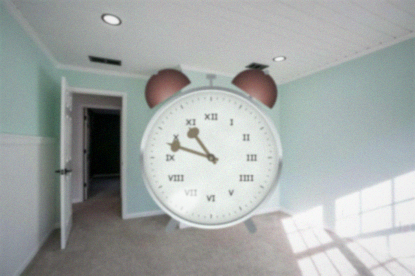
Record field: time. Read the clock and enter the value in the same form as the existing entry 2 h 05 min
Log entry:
10 h 48 min
